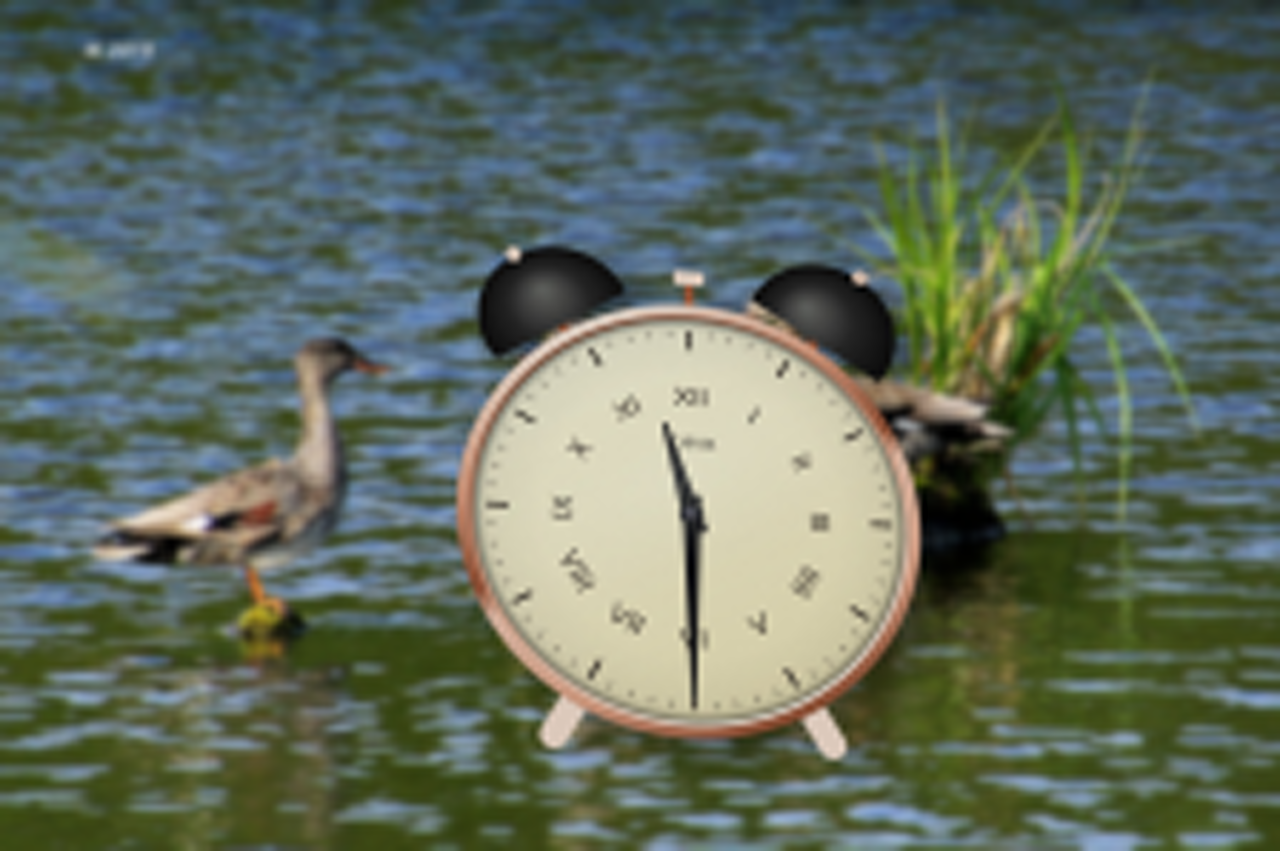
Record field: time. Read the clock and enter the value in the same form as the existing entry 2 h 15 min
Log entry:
11 h 30 min
